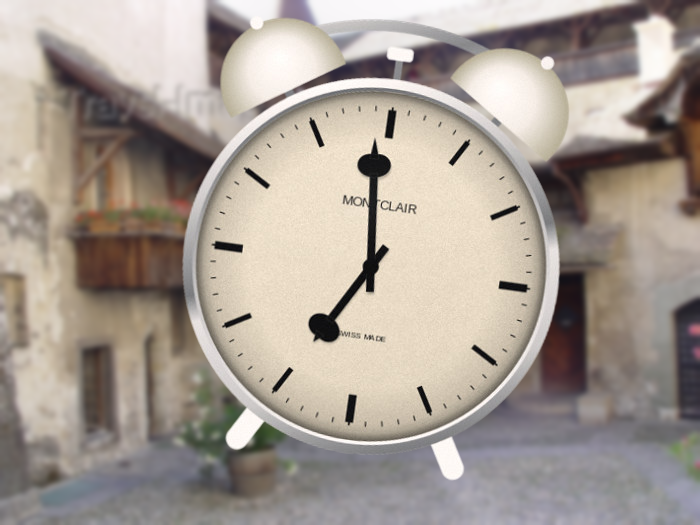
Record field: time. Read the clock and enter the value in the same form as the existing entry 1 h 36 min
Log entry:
6 h 59 min
